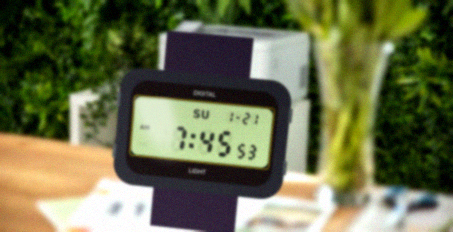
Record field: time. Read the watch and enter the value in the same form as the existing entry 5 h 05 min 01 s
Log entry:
7 h 45 min 53 s
